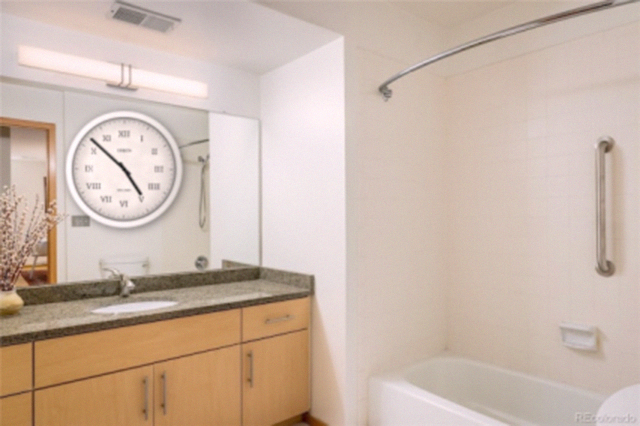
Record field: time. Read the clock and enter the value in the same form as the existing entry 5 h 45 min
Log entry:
4 h 52 min
